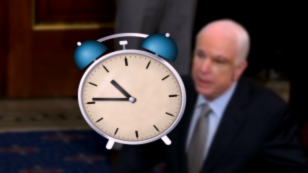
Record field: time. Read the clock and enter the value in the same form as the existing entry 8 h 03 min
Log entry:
10 h 46 min
